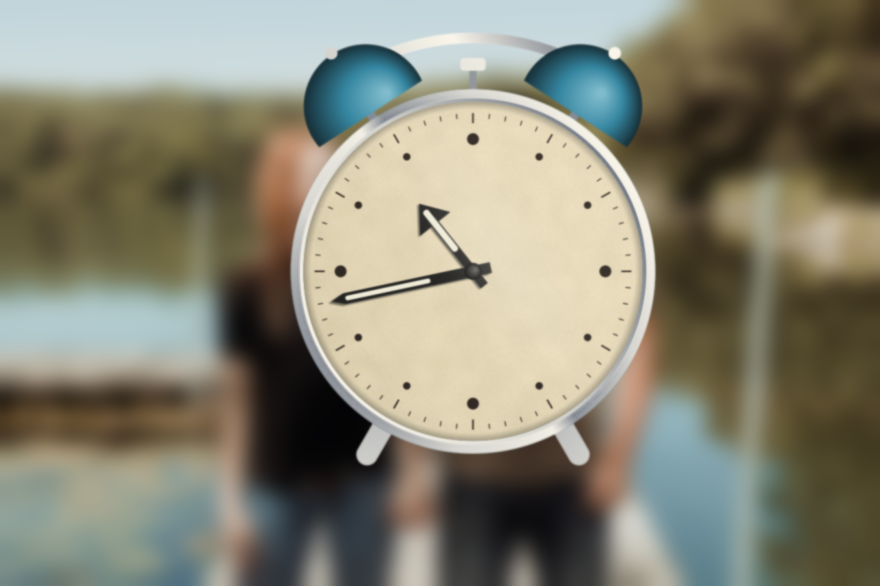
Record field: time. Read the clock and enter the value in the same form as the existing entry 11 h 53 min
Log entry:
10 h 43 min
